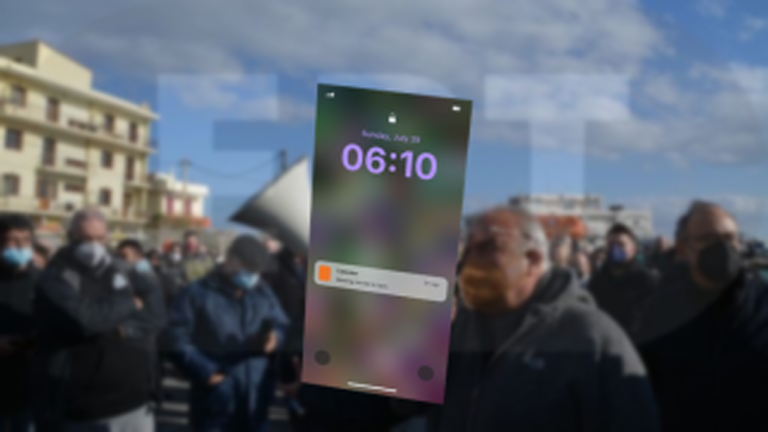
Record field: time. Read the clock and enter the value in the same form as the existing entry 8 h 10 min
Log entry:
6 h 10 min
